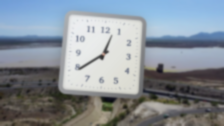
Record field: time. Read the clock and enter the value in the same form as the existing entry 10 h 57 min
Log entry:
12 h 39 min
